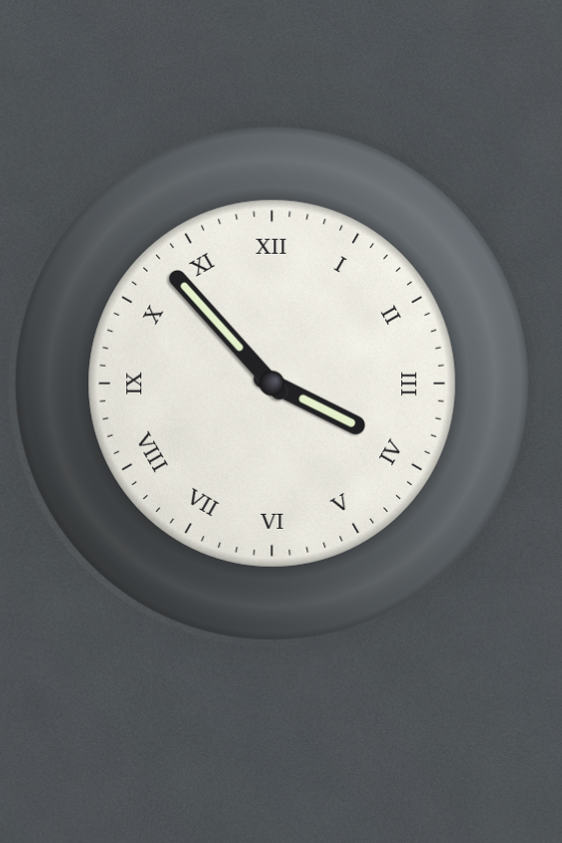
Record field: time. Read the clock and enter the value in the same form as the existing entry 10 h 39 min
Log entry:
3 h 53 min
